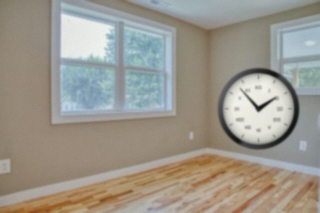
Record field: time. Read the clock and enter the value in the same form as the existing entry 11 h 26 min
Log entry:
1 h 53 min
